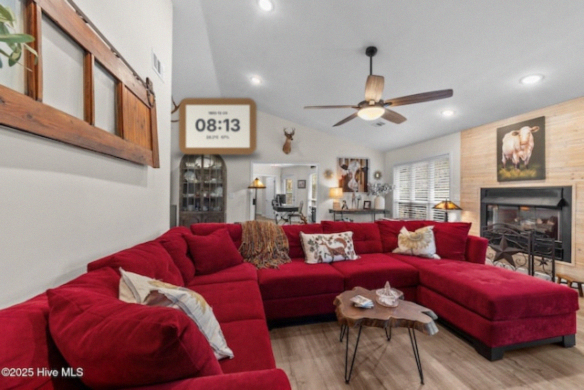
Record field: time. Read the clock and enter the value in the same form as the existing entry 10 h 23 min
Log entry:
8 h 13 min
